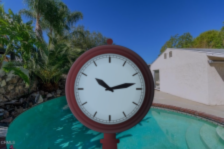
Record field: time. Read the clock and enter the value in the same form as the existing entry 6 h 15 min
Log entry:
10 h 13 min
